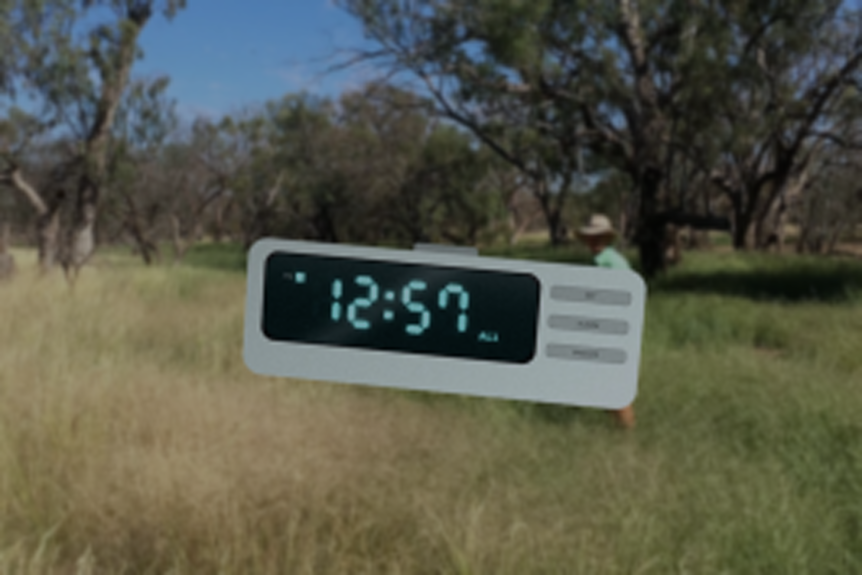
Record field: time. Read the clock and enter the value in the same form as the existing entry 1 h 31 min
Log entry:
12 h 57 min
